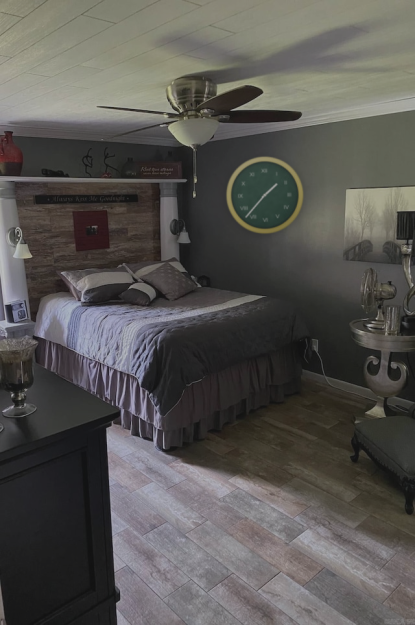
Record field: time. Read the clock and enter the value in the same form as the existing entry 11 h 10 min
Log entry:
1 h 37 min
